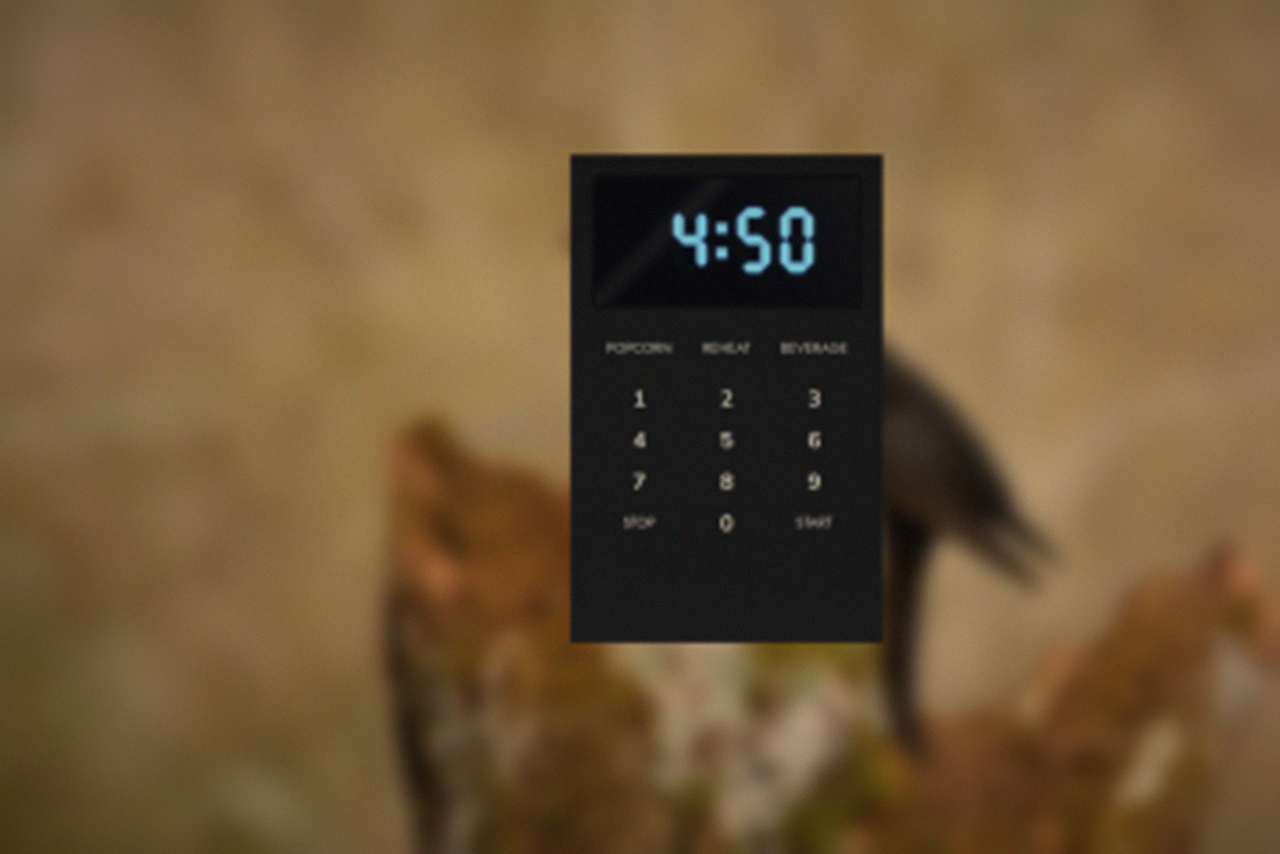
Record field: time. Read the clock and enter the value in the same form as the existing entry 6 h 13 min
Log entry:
4 h 50 min
